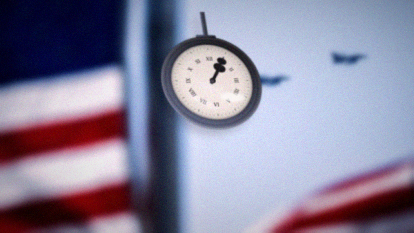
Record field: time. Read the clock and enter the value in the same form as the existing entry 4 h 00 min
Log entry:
1 h 05 min
